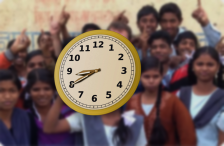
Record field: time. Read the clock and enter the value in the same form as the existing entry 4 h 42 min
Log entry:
8 h 40 min
